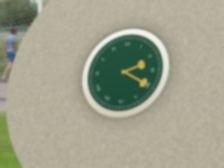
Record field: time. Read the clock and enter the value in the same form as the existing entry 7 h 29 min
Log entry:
2 h 20 min
